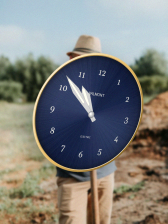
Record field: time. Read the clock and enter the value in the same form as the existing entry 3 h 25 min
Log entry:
10 h 52 min
